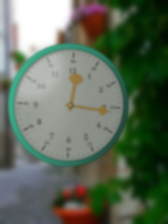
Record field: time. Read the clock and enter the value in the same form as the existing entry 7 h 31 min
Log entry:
12 h 16 min
